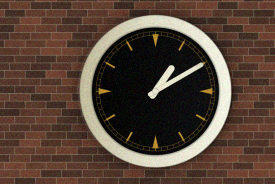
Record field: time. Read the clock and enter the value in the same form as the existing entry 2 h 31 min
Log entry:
1 h 10 min
